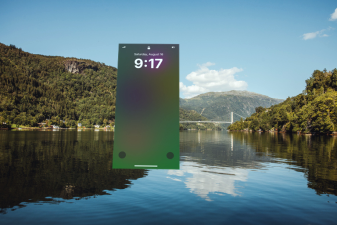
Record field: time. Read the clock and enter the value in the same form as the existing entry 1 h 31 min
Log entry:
9 h 17 min
